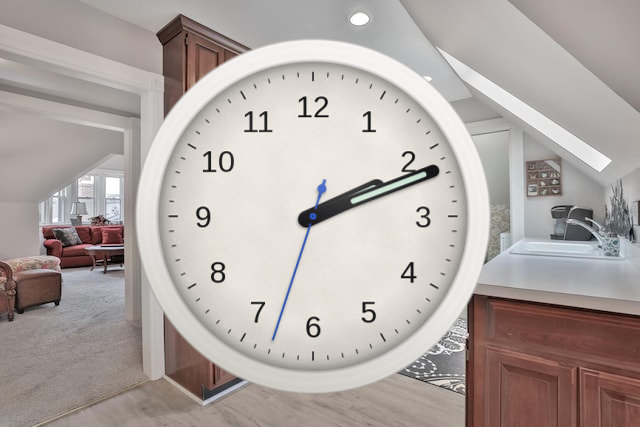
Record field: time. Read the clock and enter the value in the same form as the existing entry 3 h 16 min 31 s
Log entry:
2 h 11 min 33 s
